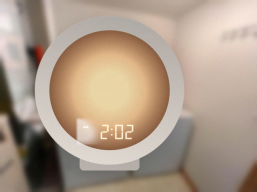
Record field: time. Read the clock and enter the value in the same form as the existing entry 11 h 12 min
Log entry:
2 h 02 min
